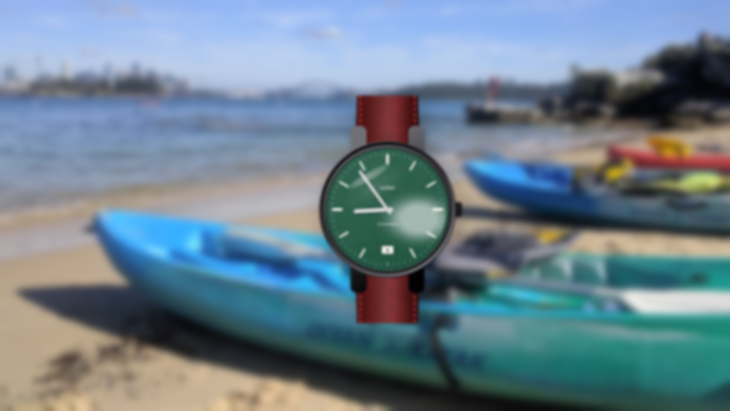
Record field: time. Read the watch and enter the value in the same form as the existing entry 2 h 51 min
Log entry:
8 h 54 min
